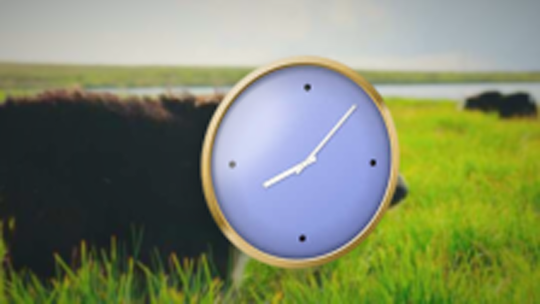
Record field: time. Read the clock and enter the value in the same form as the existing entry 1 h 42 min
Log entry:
8 h 07 min
